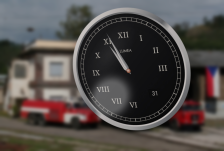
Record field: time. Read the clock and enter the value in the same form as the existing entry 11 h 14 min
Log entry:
10 h 56 min
